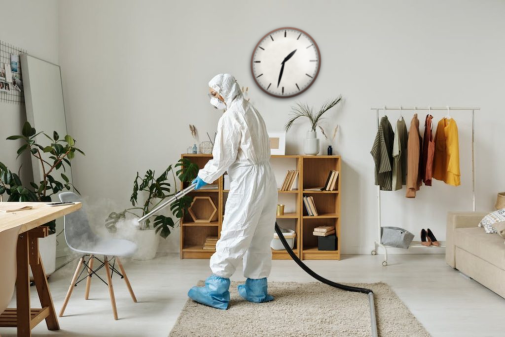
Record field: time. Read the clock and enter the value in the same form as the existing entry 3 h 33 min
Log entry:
1 h 32 min
